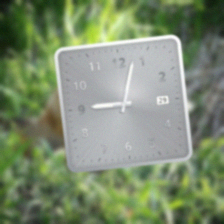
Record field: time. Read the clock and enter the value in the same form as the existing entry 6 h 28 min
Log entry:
9 h 03 min
